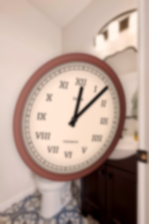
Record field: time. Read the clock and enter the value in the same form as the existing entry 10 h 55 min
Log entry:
12 h 07 min
